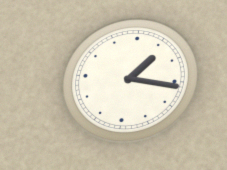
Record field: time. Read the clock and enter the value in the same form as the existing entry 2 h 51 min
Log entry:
1 h 16 min
